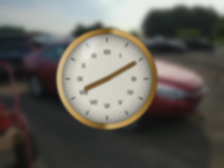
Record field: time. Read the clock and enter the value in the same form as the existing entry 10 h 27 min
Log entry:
8 h 10 min
